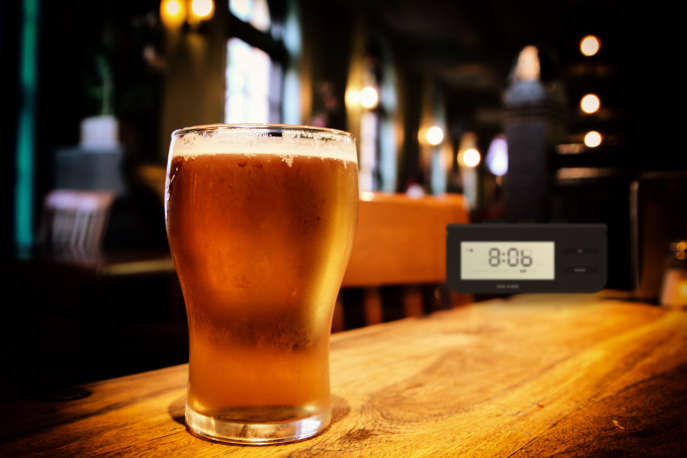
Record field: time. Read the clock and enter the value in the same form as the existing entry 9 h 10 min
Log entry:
8 h 06 min
